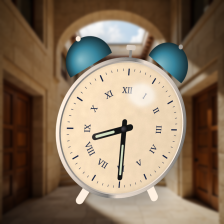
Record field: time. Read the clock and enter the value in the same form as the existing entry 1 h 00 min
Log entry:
8 h 30 min
